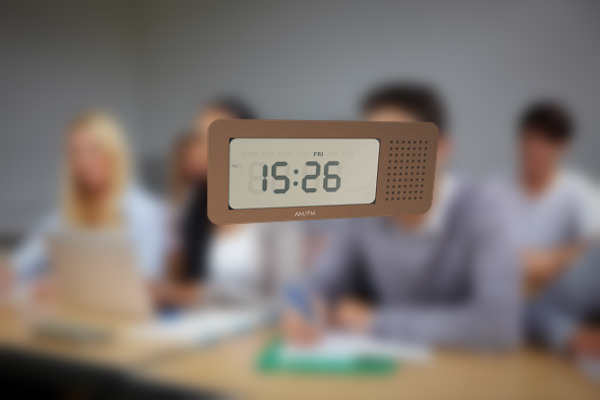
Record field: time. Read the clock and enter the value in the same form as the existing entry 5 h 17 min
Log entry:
15 h 26 min
